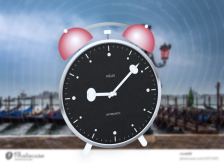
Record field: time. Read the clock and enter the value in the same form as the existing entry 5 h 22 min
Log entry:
9 h 08 min
